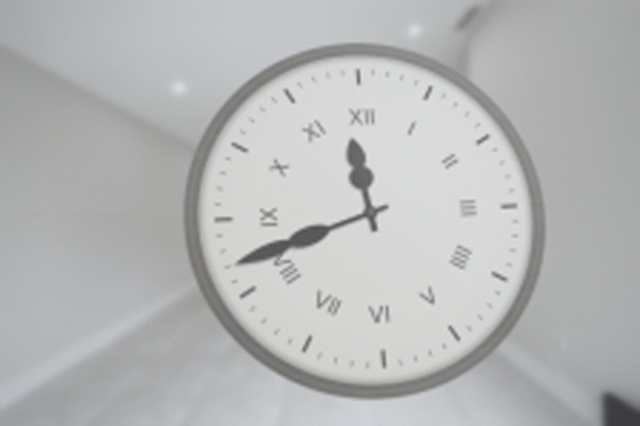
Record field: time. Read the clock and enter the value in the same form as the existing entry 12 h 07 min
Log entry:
11 h 42 min
